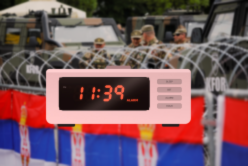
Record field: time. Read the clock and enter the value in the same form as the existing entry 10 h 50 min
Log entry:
11 h 39 min
